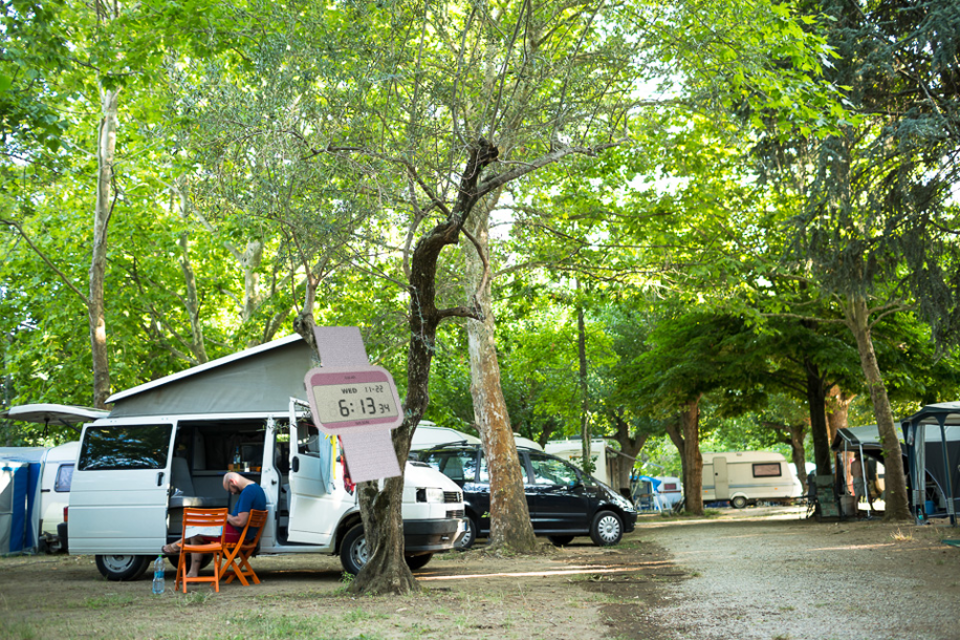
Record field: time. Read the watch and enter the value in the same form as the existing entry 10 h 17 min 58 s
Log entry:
6 h 13 min 34 s
